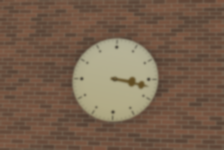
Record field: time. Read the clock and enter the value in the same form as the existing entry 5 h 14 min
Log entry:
3 h 17 min
